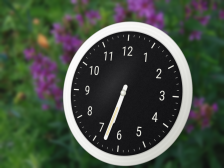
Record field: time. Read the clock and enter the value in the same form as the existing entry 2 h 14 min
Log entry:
6 h 33 min
